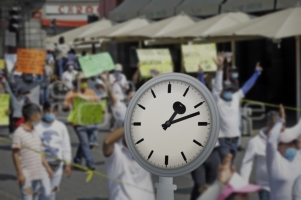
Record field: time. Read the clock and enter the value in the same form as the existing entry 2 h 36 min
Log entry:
1 h 12 min
